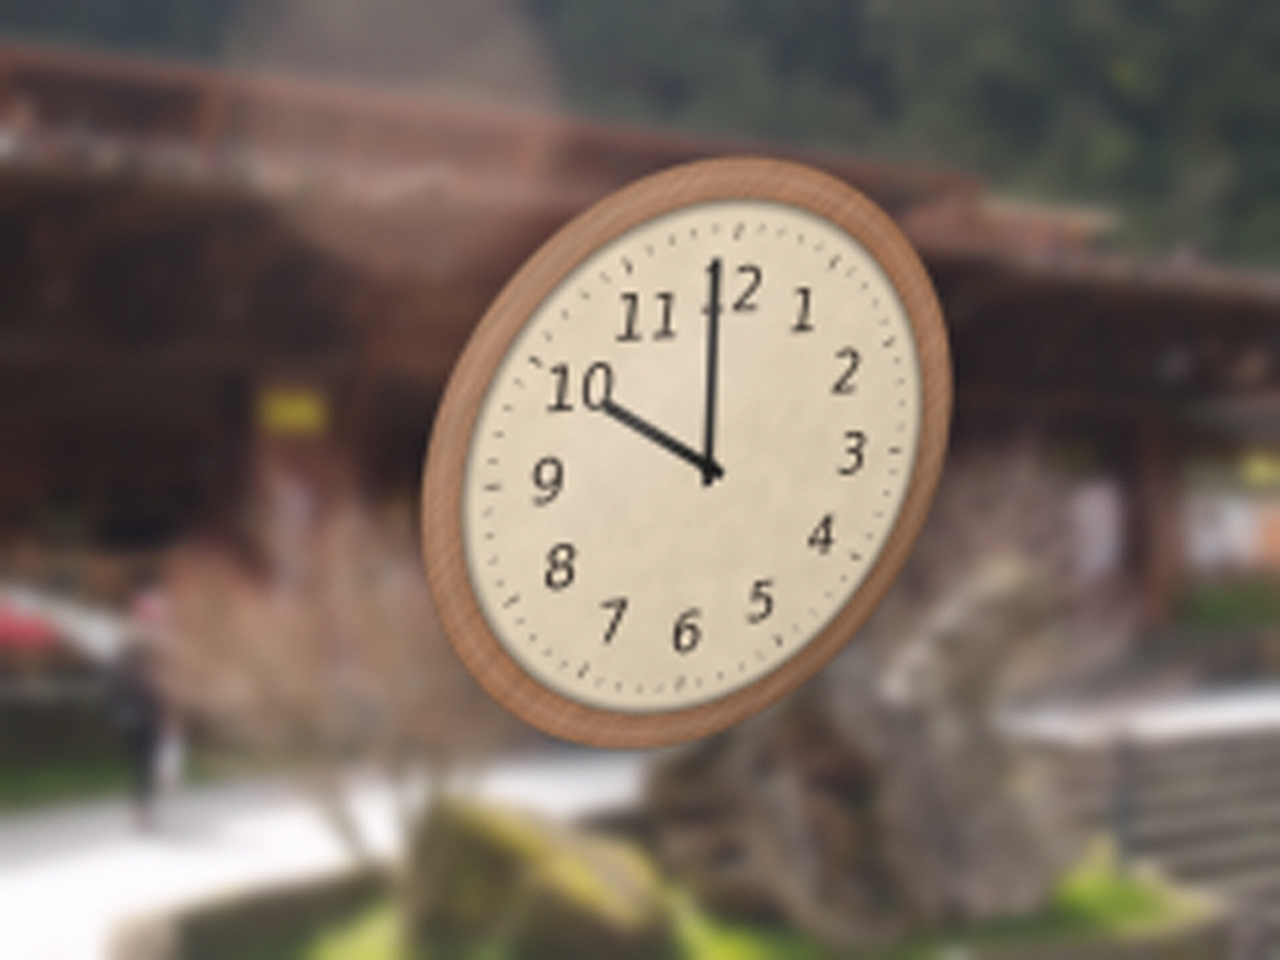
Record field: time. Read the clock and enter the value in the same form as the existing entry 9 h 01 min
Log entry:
9 h 59 min
